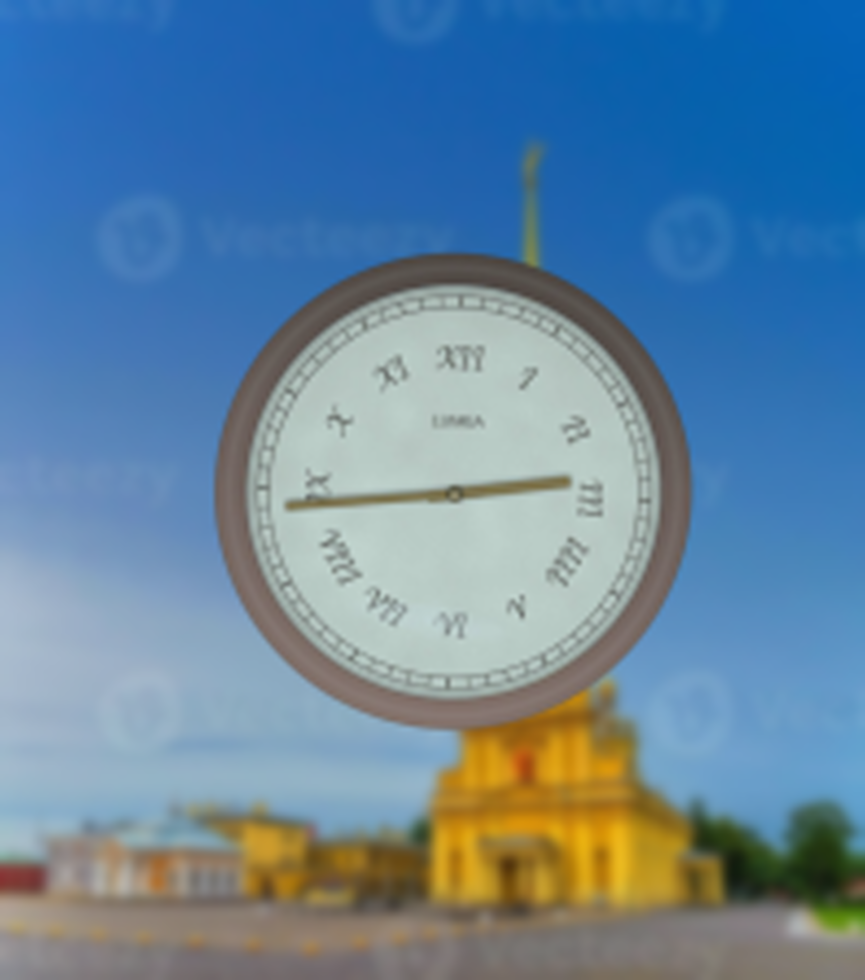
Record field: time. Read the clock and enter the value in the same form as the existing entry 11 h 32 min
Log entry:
2 h 44 min
